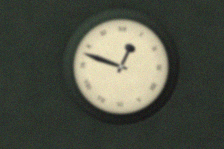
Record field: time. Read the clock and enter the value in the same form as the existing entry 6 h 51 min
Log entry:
12 h 48 min
